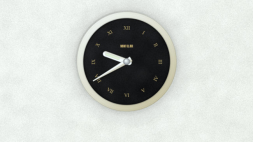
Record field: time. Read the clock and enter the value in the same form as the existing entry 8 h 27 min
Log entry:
9 h 40 min
